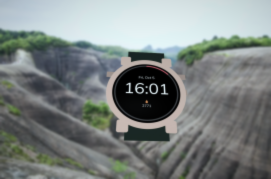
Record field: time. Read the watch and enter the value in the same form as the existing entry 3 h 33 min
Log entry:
16 h 01 min
